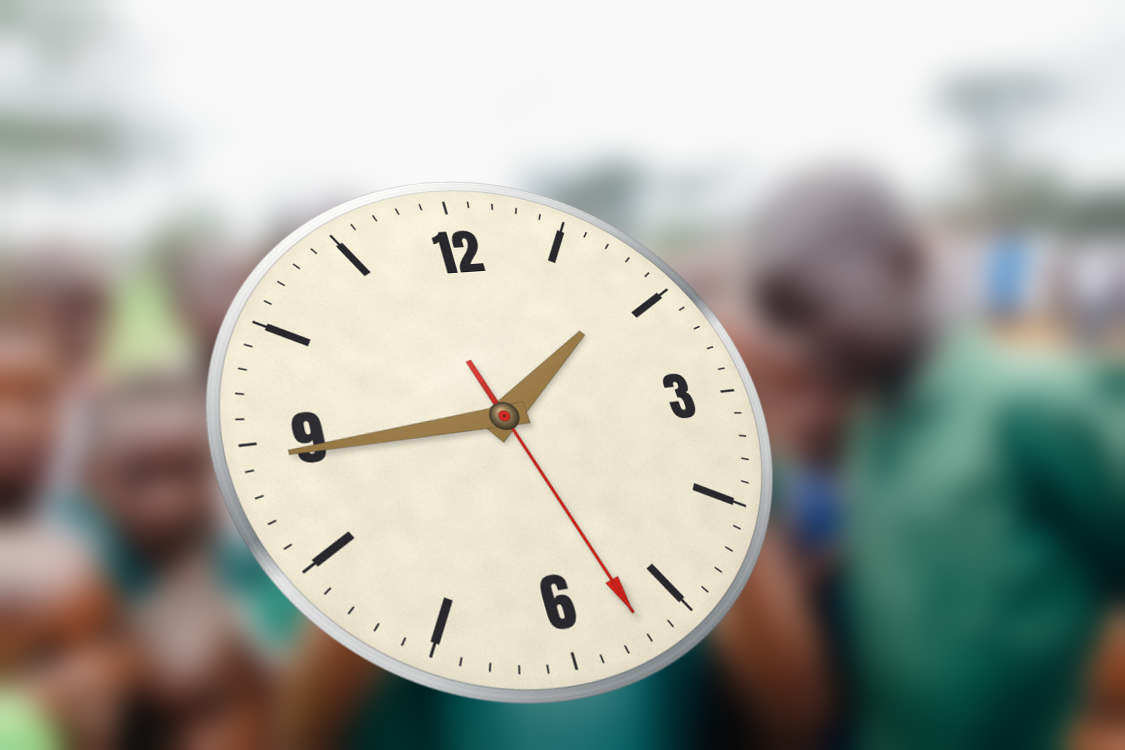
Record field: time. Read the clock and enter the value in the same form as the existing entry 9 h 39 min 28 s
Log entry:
1 h 44 min 27 s
